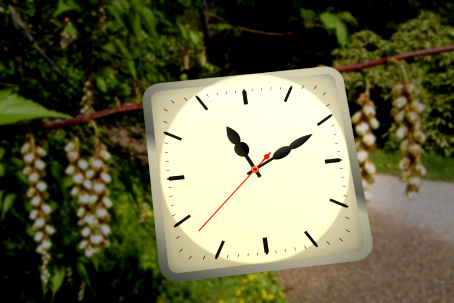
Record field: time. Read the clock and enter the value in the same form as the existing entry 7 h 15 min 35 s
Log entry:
11 h 10 min 38 s
